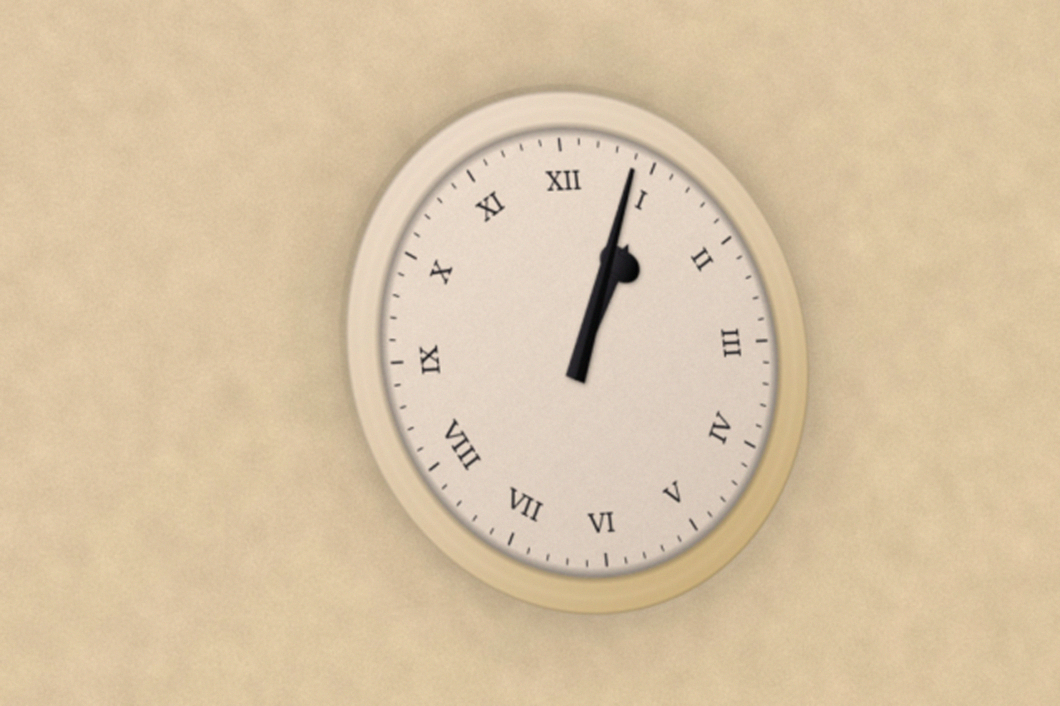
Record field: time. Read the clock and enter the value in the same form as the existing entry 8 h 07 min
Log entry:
1 h 04 min
